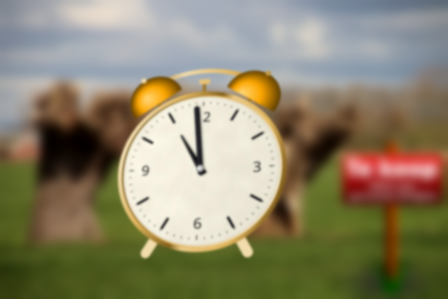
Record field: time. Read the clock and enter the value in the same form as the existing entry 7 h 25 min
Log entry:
10 h 59 min
